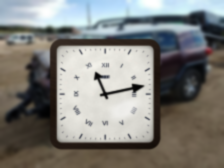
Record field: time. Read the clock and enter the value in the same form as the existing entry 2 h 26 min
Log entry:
11 h 13 min
